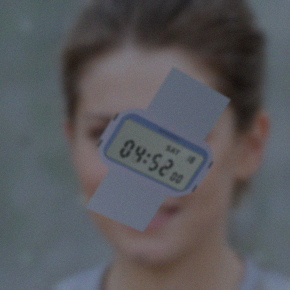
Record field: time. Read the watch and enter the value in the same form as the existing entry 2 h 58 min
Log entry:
4 h 52 min
